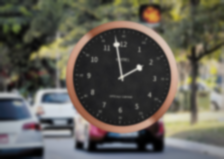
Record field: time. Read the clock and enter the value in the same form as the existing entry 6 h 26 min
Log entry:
1 h 58 min
